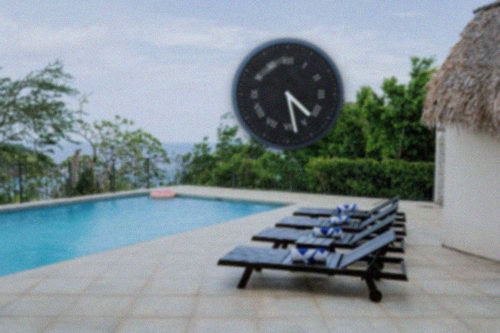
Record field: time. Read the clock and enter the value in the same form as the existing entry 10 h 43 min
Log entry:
4 h 28 min
